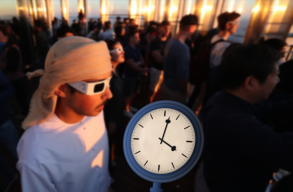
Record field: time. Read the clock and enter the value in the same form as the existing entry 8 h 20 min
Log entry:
4 h 02 min
